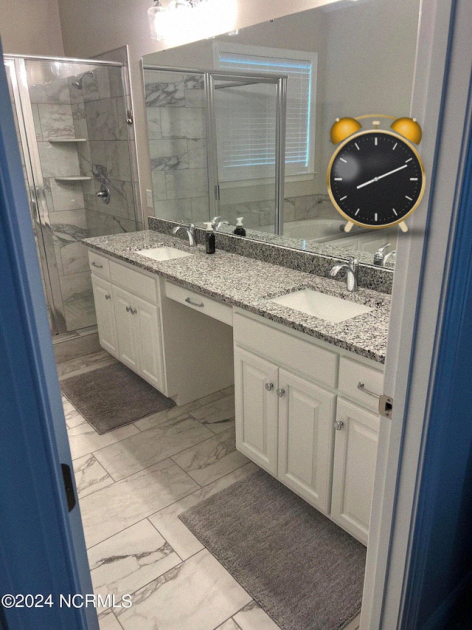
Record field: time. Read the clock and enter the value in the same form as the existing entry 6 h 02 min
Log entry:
8 h 11 min
